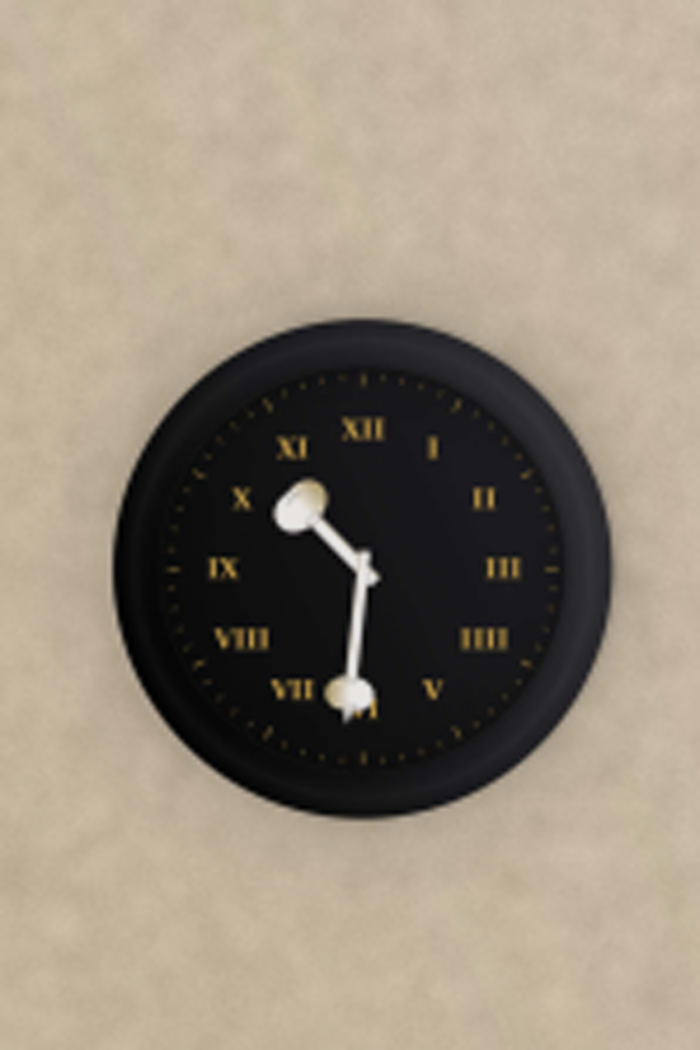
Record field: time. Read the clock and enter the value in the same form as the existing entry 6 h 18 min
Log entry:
10 h 31 min
